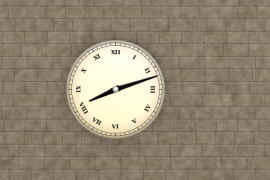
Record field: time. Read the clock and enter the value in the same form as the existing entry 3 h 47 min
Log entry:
8 h 12 min
